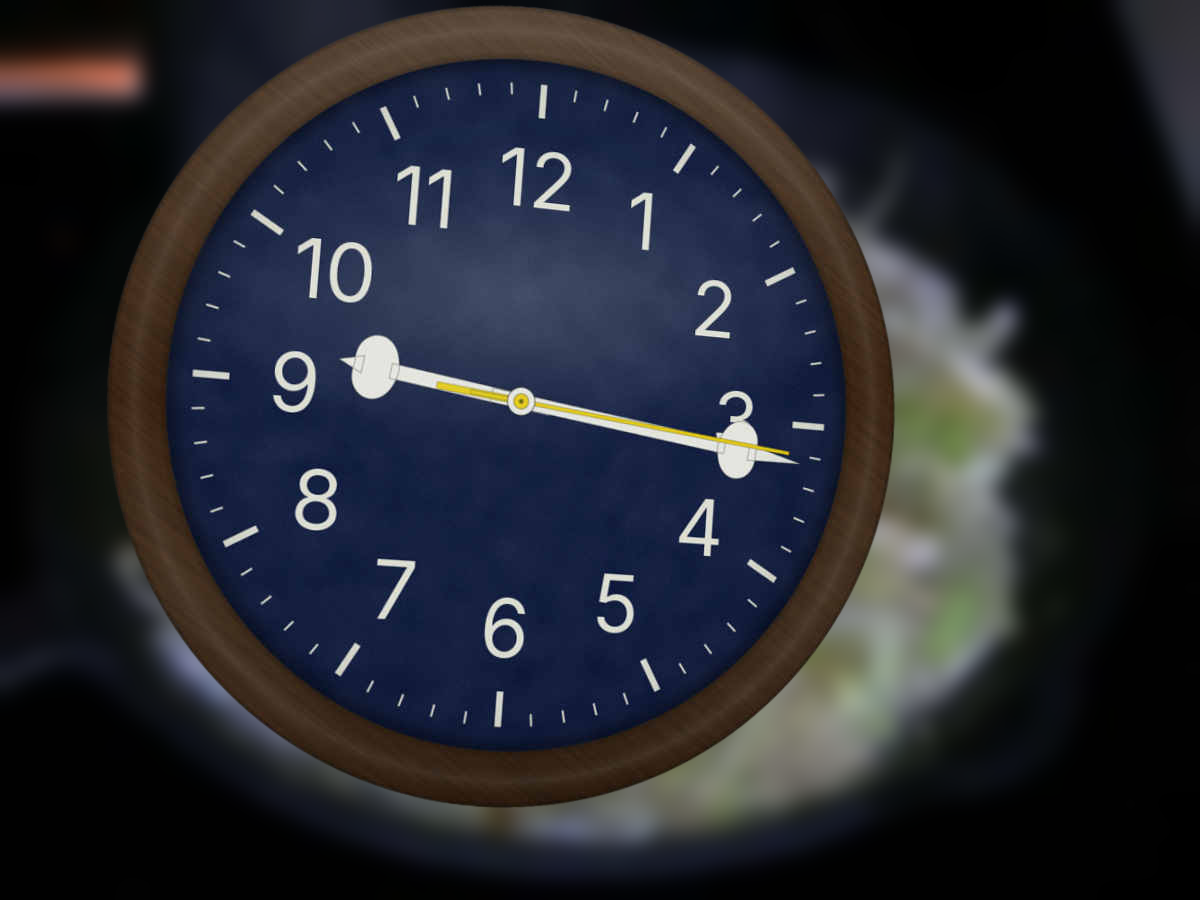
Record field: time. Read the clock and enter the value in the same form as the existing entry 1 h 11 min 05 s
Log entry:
9 h 16 min 16 s
